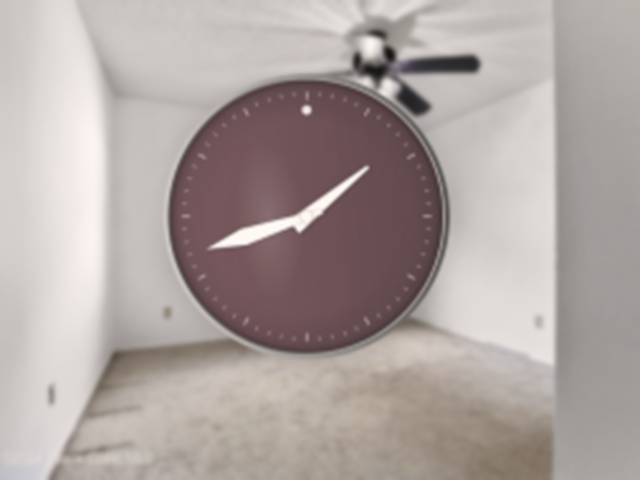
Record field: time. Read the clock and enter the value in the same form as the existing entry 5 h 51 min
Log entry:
1 h 42 min
